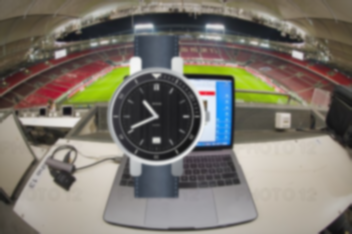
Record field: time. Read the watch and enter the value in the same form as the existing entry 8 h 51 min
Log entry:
10 h 41 min
